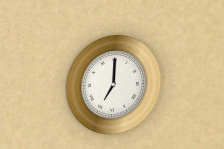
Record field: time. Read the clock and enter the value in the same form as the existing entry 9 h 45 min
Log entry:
7 h 00 min
